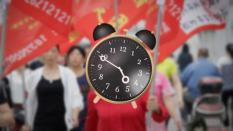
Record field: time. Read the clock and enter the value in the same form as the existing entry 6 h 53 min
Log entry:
4 h 49 min
